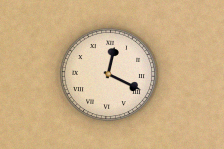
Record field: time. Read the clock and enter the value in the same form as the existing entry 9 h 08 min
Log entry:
12 h 19 min
